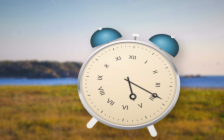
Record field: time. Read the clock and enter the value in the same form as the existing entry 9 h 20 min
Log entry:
5 h 19 min
